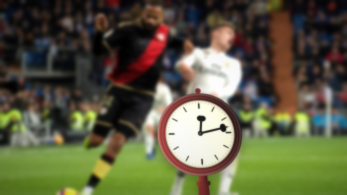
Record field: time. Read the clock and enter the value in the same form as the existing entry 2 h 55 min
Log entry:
12 h 13 min
